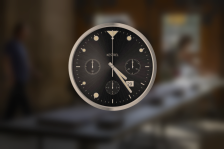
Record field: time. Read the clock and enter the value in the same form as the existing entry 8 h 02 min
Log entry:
4 h 24 min
